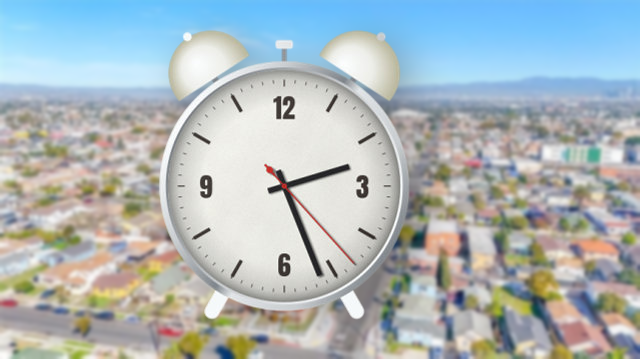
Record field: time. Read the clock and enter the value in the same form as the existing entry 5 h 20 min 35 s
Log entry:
2 h 26 min 23 s
